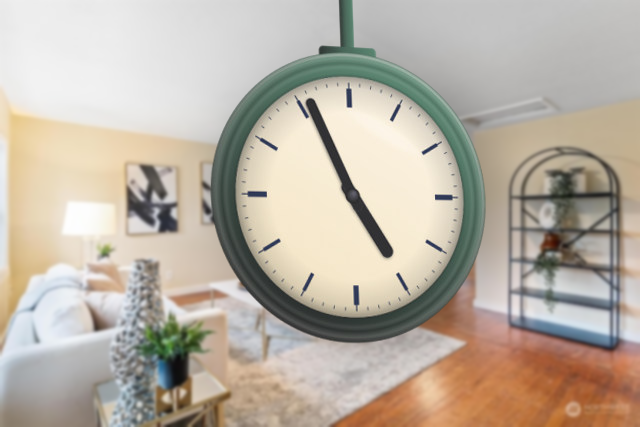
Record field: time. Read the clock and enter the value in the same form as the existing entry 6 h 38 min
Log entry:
4 h 56 min
